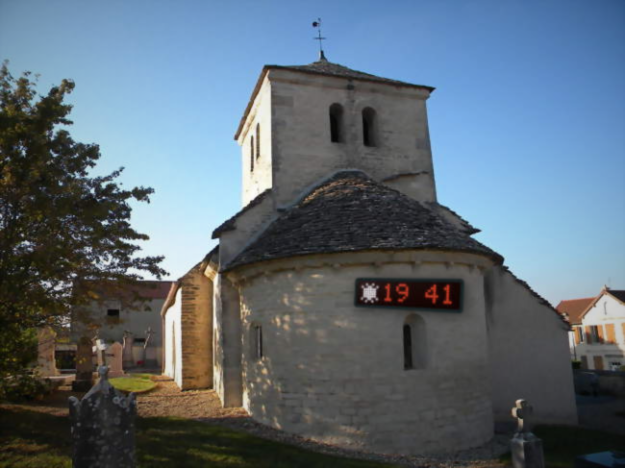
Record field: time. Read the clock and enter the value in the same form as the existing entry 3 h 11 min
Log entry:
19 h 41 min
